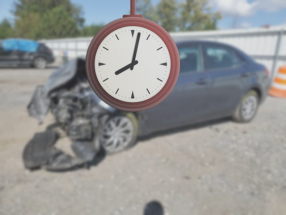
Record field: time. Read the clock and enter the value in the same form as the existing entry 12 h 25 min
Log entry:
8 h 02 min
